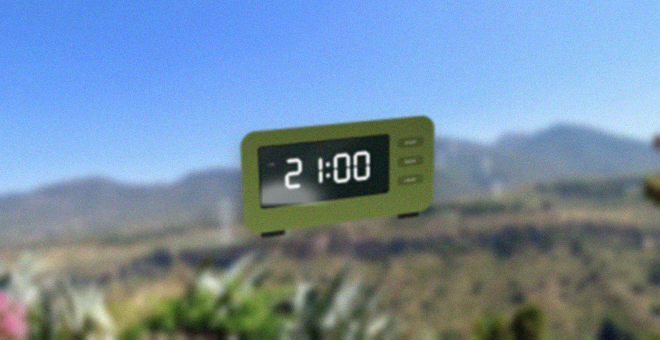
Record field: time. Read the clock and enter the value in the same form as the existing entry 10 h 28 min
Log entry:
21 h 00 min
